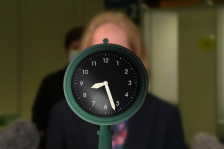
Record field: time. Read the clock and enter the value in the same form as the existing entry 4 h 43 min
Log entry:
8 h 27 min
